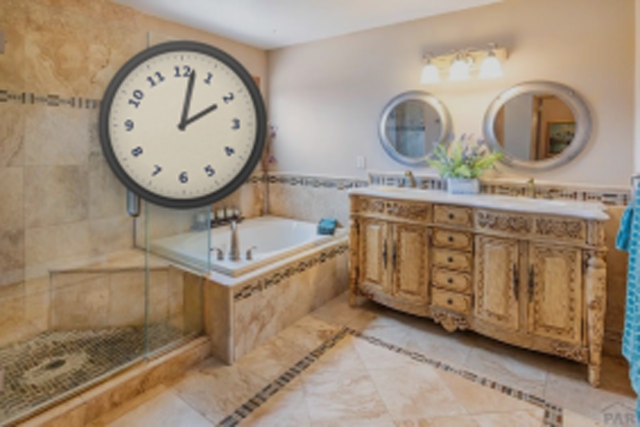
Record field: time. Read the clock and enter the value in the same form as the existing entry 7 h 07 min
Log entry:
2 h 02 min
